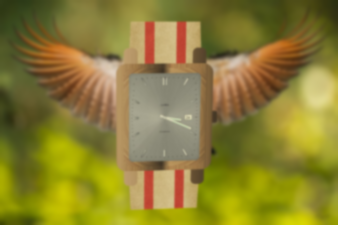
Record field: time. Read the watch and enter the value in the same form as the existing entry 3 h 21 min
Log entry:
3 h 19 min
